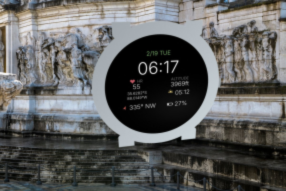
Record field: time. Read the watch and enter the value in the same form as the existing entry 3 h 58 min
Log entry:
6 h 17 min
